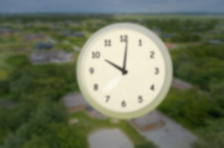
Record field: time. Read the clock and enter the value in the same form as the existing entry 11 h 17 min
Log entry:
10 h 01 min
